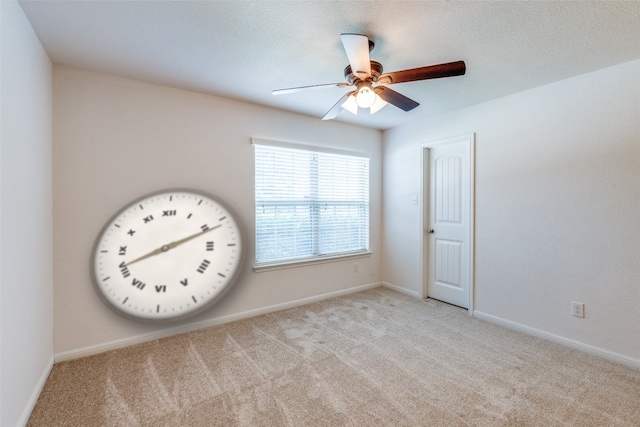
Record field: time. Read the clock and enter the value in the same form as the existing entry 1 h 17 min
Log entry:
8 h 11 min
